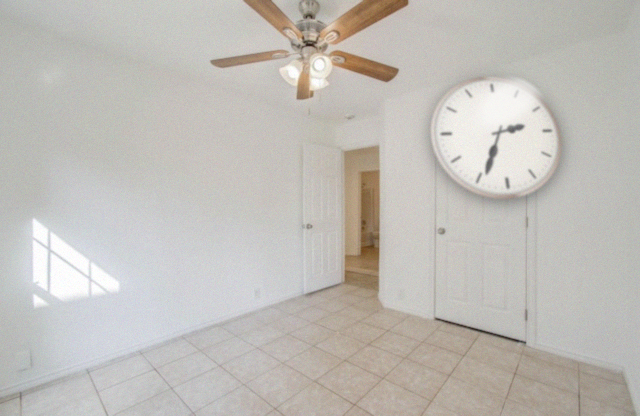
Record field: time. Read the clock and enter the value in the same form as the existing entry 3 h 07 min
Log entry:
2 h 34 min
